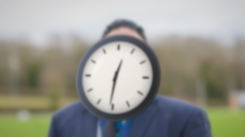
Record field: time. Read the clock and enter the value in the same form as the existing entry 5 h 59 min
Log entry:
12 h 31 min
